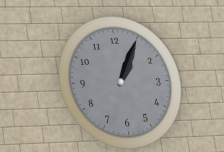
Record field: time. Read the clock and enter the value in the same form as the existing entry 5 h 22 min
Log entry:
1 h 05 min
